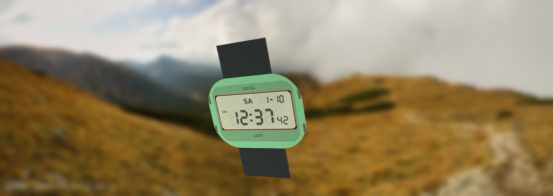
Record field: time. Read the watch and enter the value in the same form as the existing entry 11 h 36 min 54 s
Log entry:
12 h 37 min 42 s
